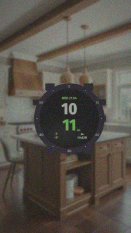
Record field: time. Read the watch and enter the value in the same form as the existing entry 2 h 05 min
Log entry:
10 h 11 min
